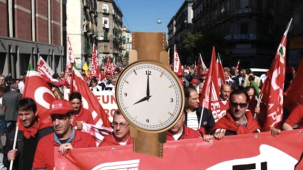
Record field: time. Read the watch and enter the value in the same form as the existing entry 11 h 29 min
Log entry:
8 h 00 min
